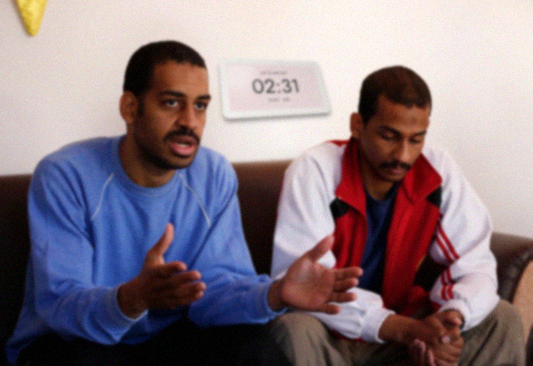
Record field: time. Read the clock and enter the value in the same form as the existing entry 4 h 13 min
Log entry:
2 h 31 min
